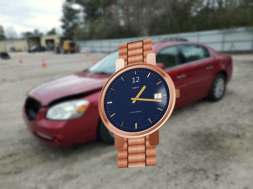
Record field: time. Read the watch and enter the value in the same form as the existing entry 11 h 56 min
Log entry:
1 h 17 min
